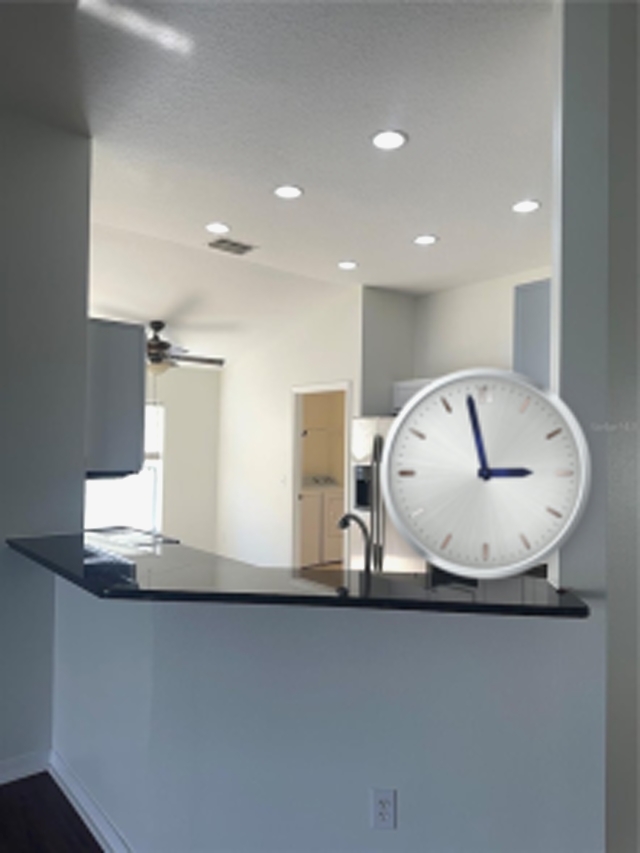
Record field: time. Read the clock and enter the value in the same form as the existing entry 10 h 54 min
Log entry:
2 h 58 min
